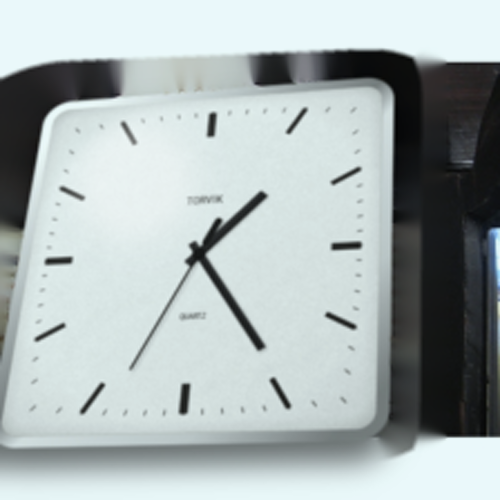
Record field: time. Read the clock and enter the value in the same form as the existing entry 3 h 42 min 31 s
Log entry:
1 h 24 min 34 s
